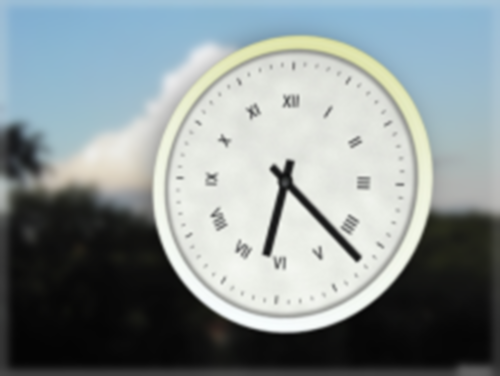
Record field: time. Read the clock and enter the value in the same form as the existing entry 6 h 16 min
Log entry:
6 h 22 min
